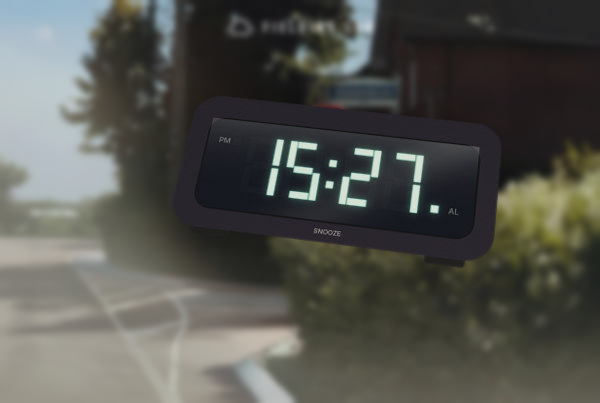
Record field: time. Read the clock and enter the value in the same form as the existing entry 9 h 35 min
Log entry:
15 h 27 min
